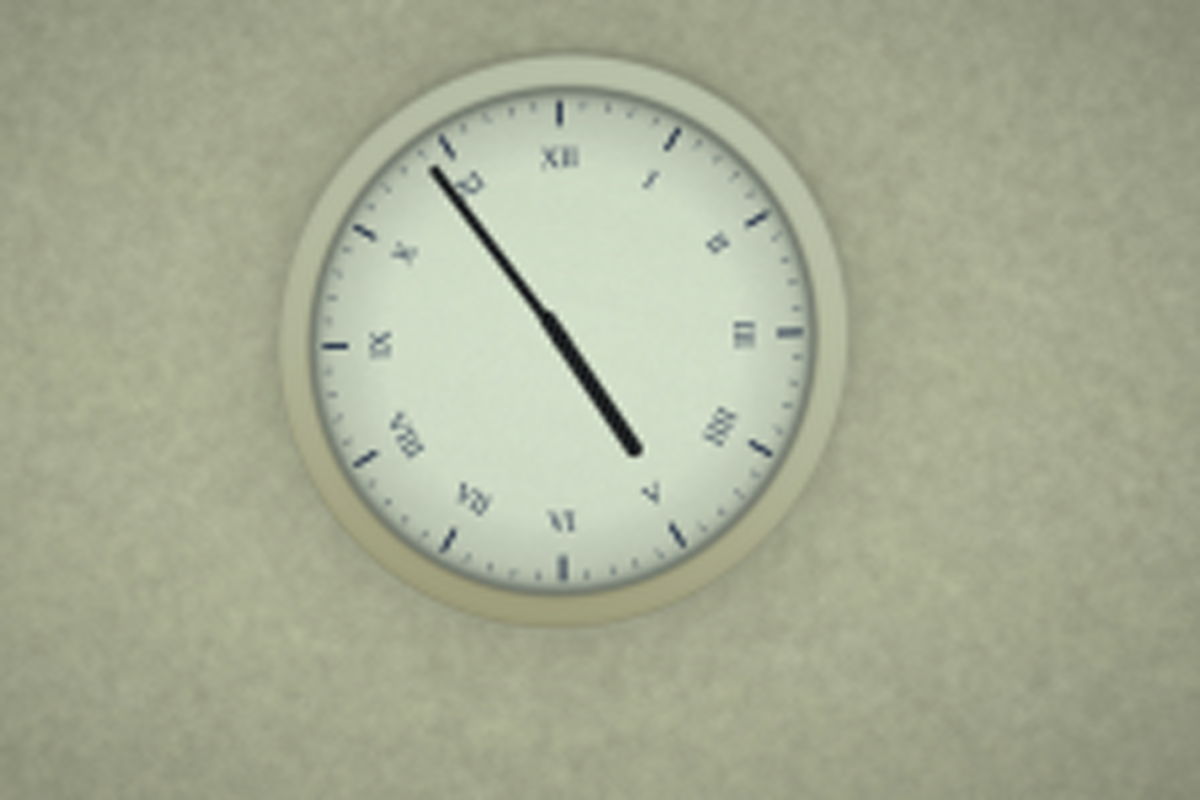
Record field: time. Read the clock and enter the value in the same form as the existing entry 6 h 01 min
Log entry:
4 h 54 min
